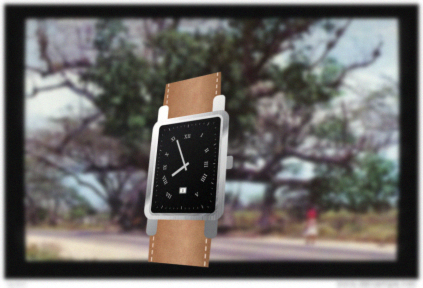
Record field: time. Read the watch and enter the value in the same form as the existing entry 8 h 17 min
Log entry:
7 h 56 min
